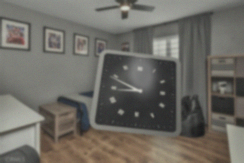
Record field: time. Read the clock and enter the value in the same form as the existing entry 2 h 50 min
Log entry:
8 h 49 min
